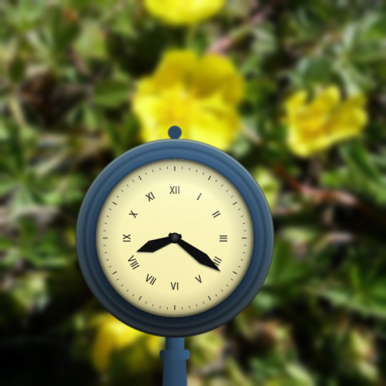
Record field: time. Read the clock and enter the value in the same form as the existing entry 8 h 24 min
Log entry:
8 h 21 min
